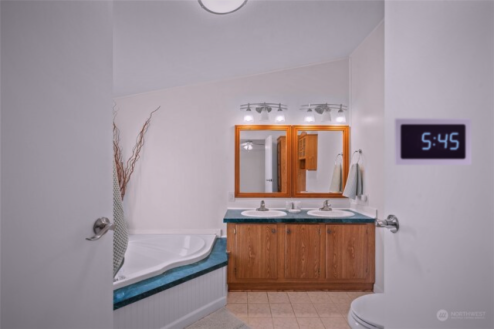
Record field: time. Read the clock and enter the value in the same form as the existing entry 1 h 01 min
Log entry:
5 h 45 min
